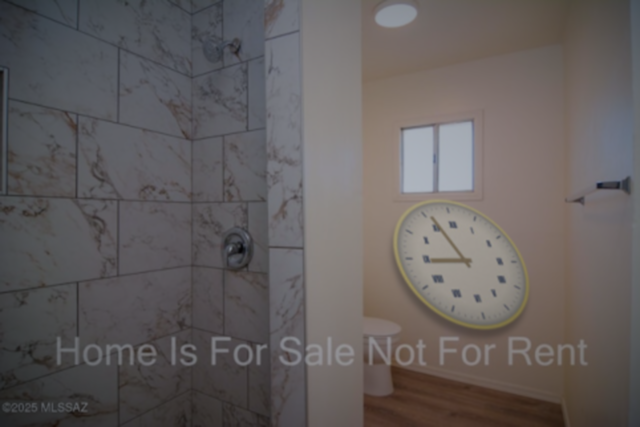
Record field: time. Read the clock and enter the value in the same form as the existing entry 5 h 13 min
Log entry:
8 h 56 min
